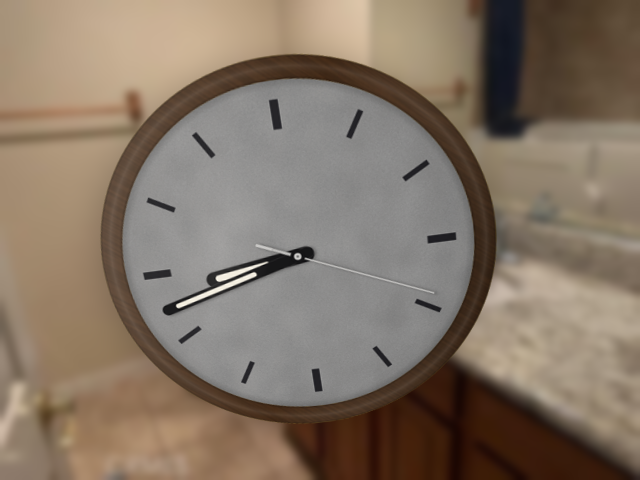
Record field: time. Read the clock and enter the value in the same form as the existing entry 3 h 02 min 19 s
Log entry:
8 h 42 min 19 s
